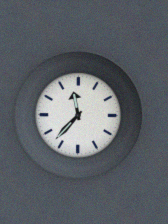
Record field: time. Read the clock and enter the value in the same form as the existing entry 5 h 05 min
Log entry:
11 h 37 min
